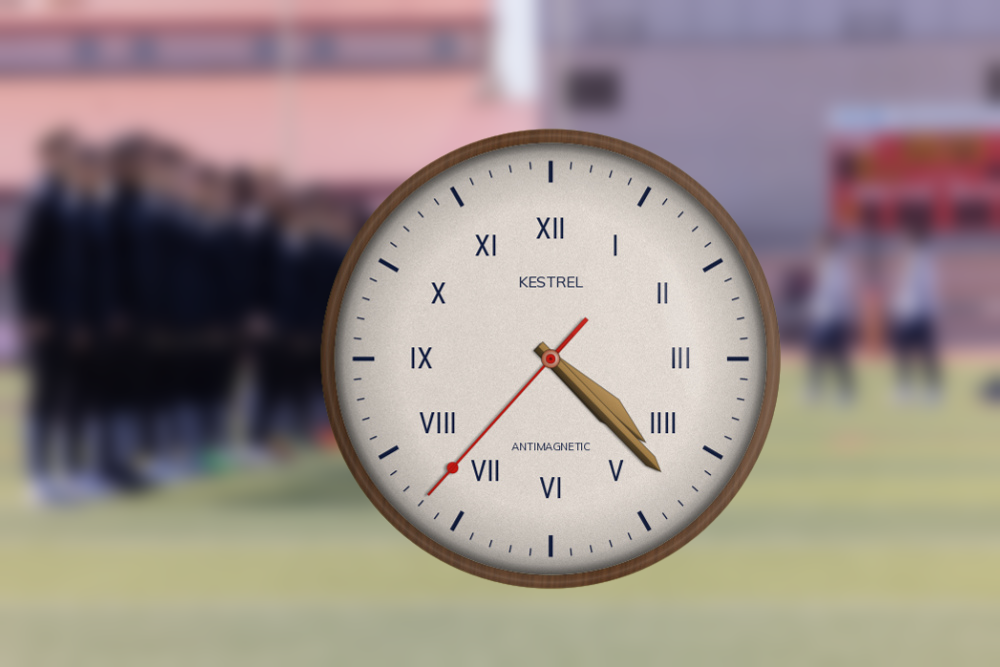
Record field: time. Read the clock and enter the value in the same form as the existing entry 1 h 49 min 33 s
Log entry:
4 h 22 min 37 s
